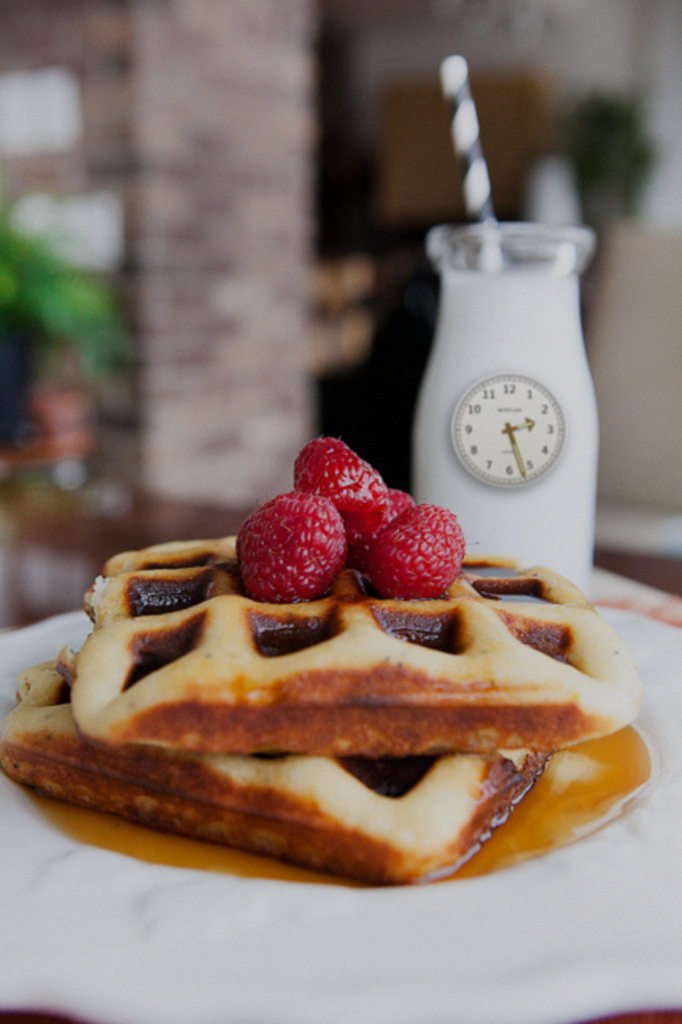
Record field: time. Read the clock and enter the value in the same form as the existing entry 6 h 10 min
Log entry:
2 h 27 min
